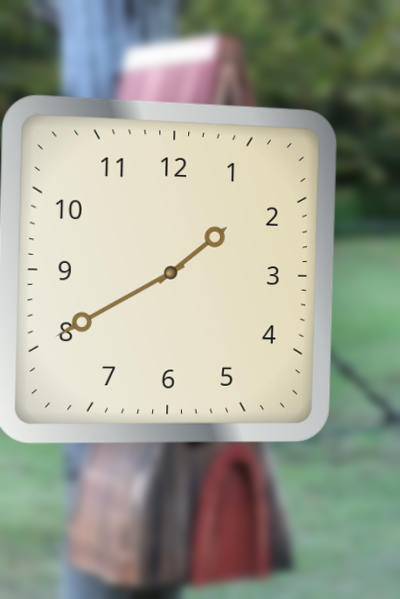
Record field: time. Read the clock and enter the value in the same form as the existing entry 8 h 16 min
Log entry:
1 h 40 min
